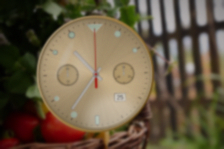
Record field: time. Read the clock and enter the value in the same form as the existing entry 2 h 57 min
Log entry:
10 h 36 min
